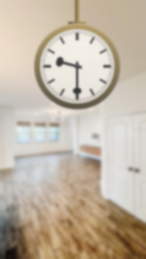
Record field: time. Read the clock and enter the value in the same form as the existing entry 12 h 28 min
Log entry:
9 h 30 min
